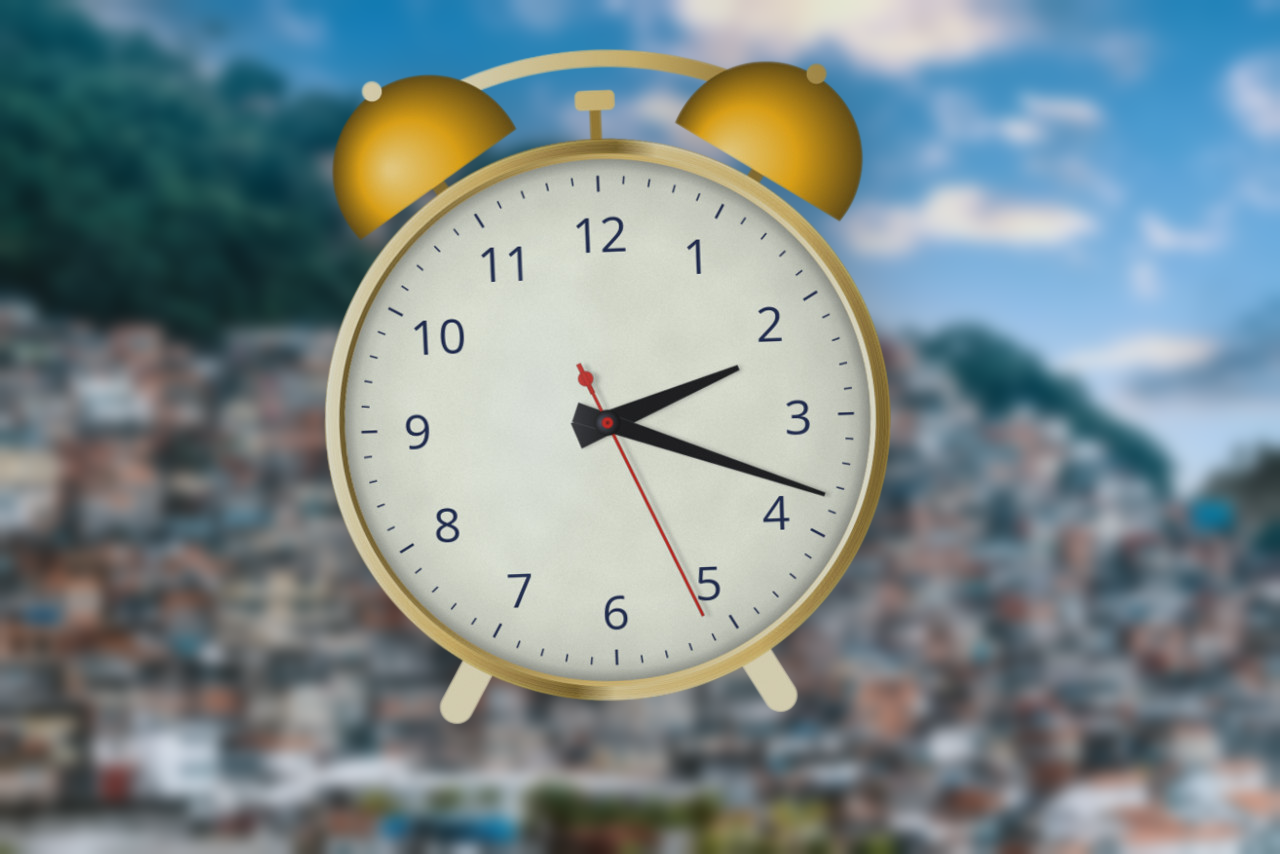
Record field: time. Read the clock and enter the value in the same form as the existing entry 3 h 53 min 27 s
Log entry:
2 h 18 min 26 s
